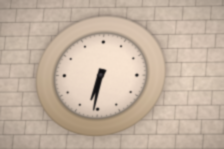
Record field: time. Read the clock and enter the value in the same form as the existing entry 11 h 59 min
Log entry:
6 h 31 min
